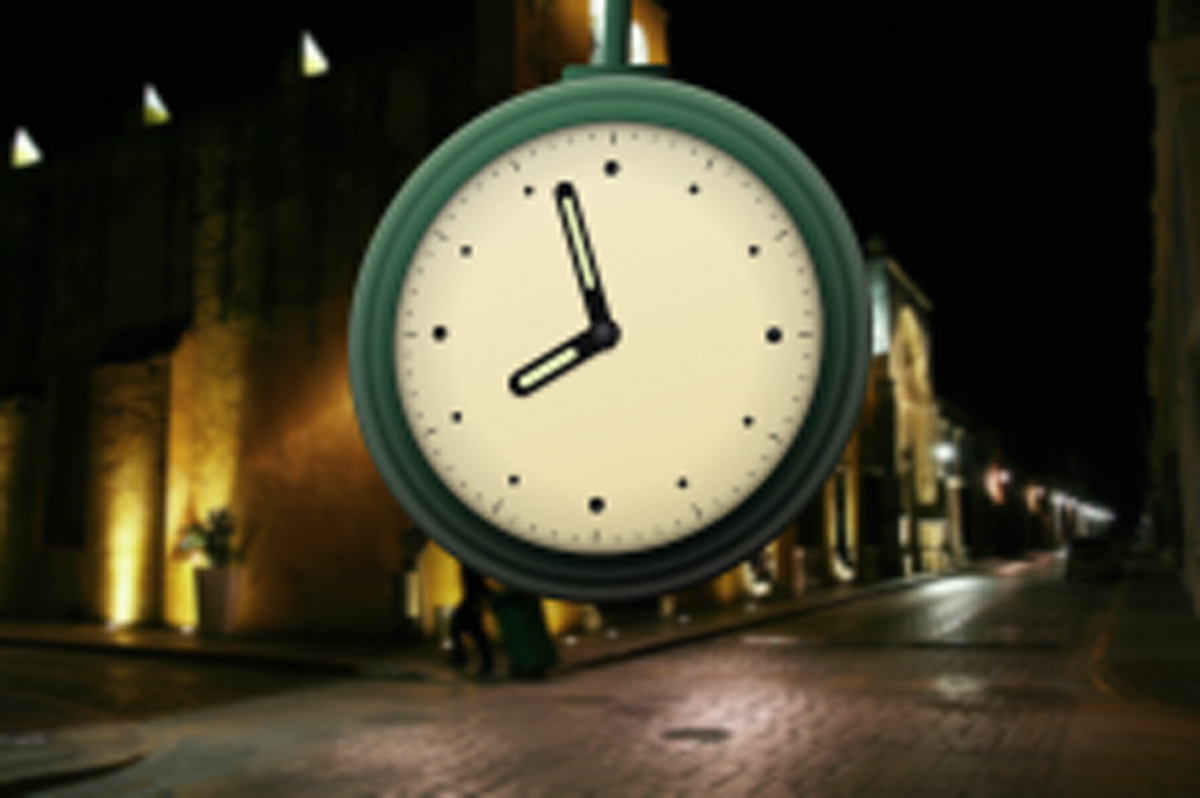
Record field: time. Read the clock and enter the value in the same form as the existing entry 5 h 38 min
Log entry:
7 h 57 min
